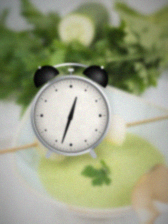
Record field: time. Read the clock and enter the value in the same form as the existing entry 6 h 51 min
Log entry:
12 h 33 min
